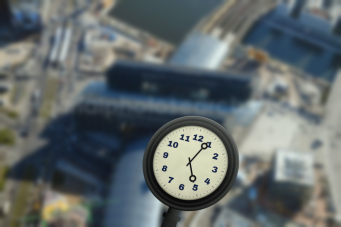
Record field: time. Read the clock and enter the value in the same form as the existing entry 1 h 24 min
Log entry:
5 h 04 min
